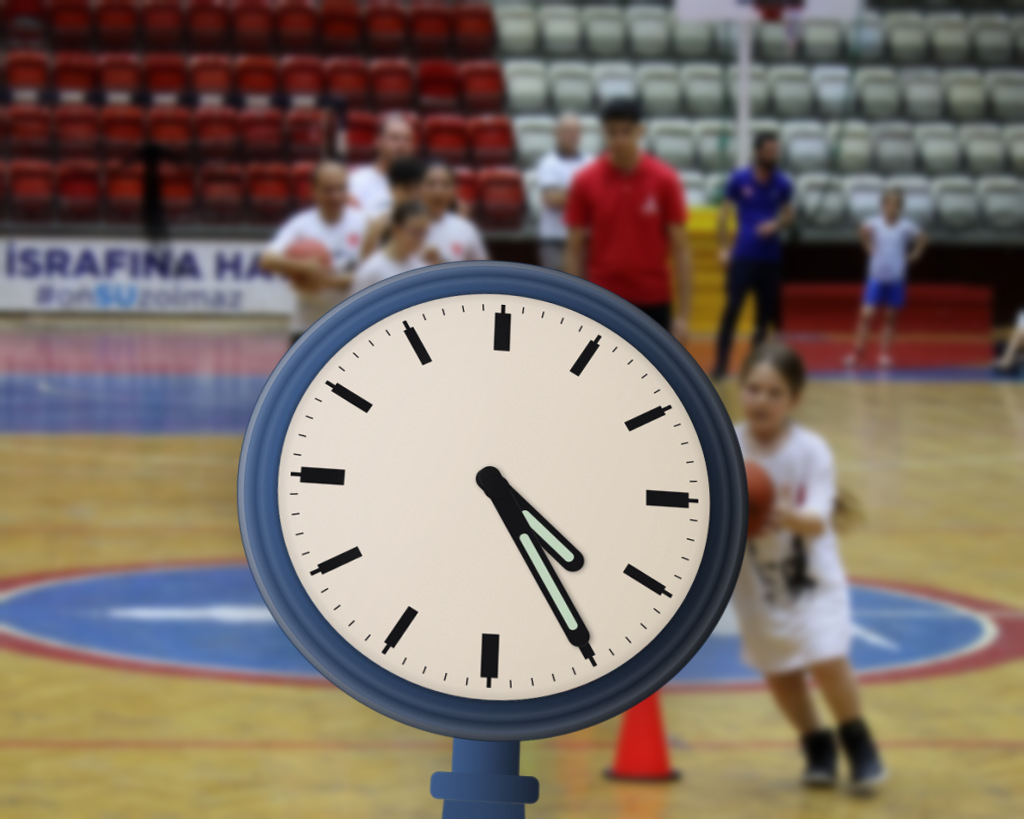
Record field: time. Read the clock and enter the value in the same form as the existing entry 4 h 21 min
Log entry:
4 h 25 min
